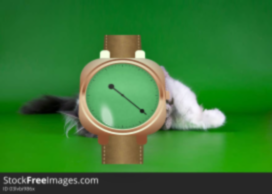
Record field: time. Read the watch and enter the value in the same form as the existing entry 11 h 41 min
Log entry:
10 h 22 min
